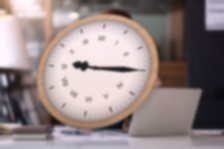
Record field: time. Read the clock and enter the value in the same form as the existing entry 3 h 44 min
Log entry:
9 h 15 min
